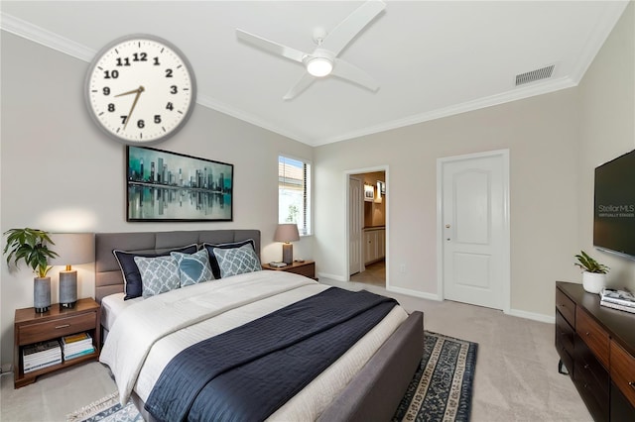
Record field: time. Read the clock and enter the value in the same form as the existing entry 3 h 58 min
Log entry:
8 h 34 min
